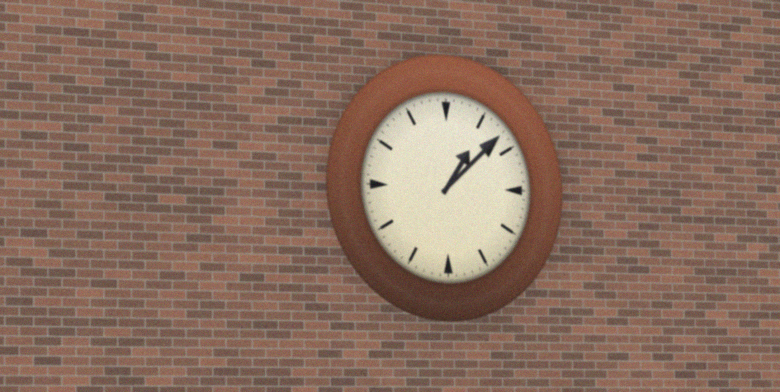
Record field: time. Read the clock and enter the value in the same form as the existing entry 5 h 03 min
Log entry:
1 h 08 min
